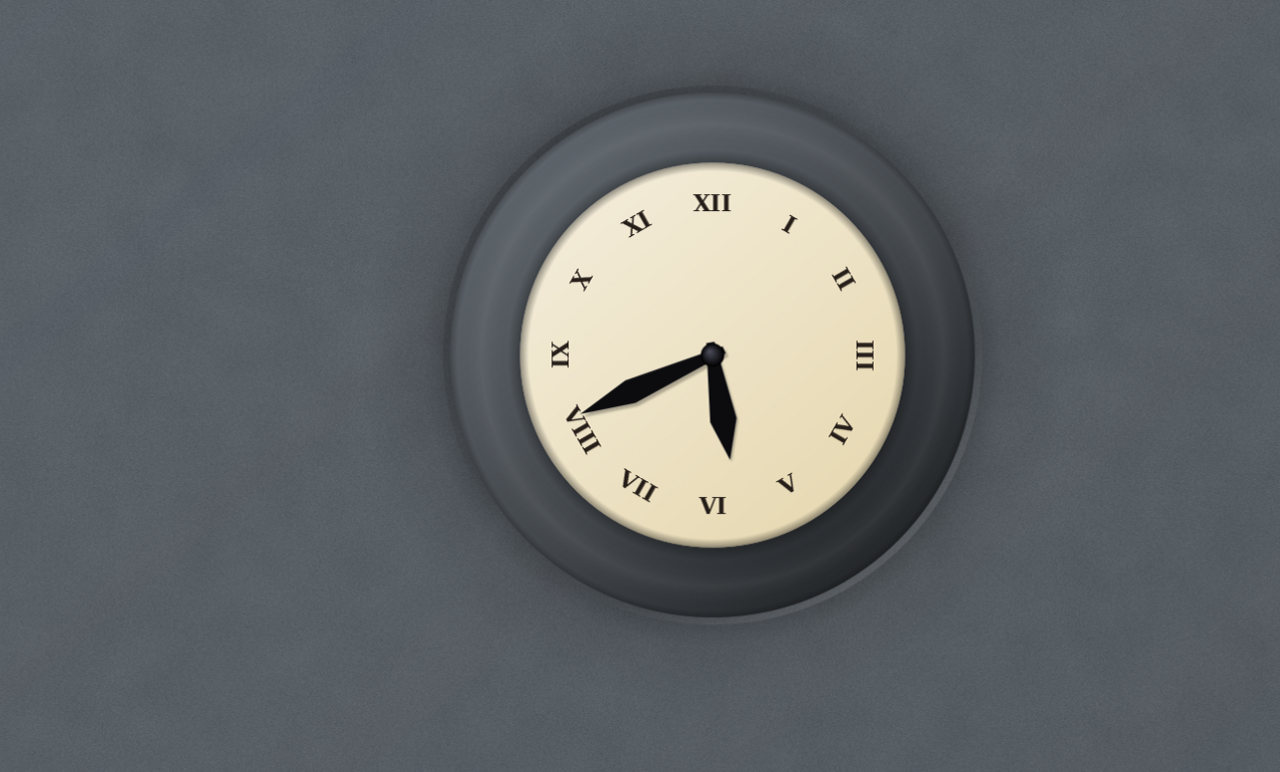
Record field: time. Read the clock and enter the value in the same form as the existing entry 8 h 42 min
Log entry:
5 h 41 min
